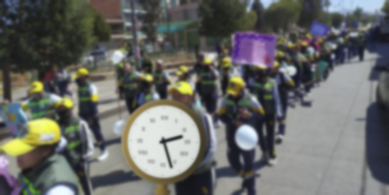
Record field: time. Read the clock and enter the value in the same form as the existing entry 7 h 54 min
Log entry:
2 h 27 min
